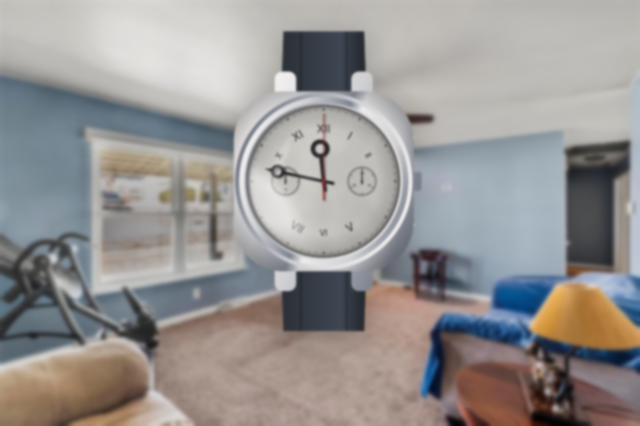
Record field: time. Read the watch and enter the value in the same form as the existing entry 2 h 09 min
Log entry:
11 h 47 min
